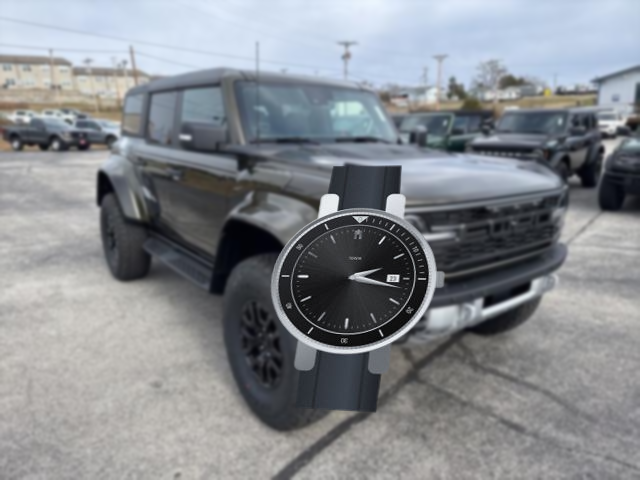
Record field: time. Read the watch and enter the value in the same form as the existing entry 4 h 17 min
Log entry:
2 h 17 min
